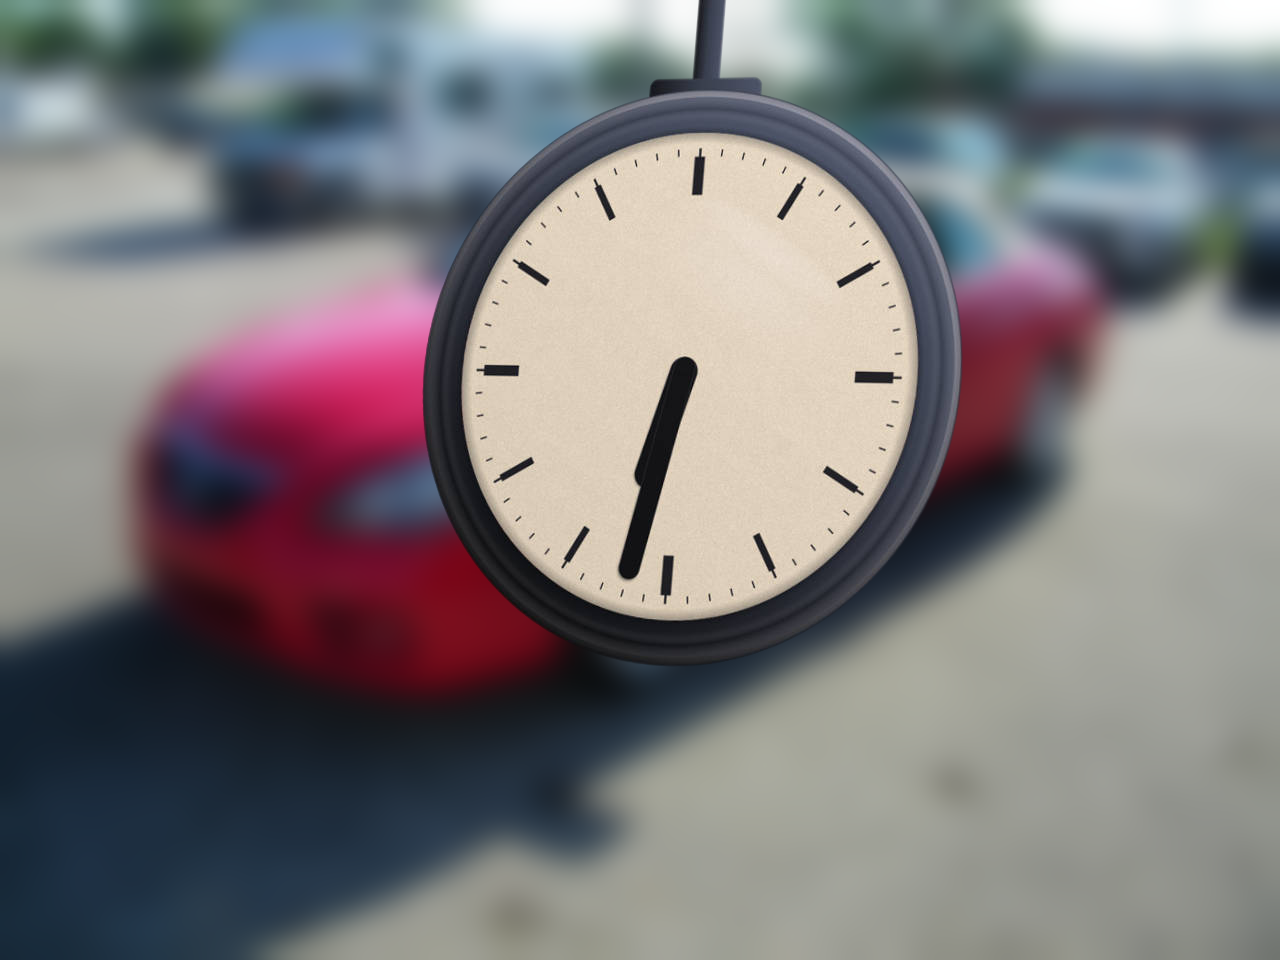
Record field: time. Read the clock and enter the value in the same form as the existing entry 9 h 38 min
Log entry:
6 h 32 min
